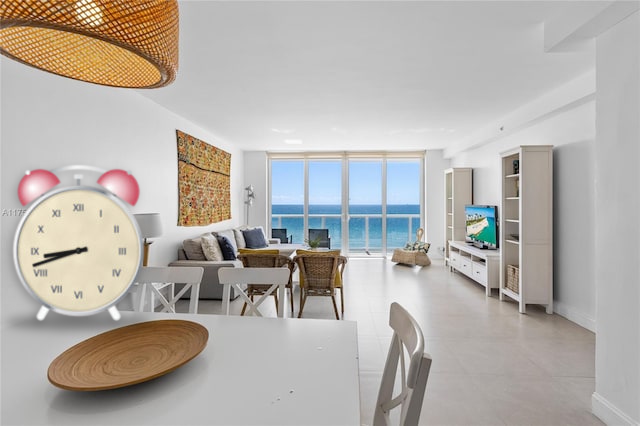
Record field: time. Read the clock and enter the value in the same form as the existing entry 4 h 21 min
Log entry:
8 h 42 min
